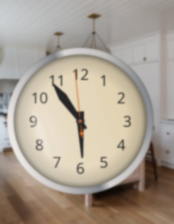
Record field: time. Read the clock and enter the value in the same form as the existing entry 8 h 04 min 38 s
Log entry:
5 h 53 min 59 s
